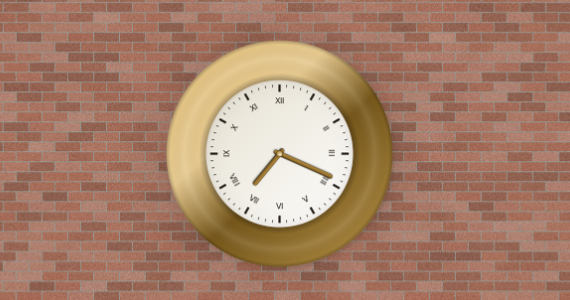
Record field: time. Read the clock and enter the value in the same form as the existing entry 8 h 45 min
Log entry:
7 h 19 min
